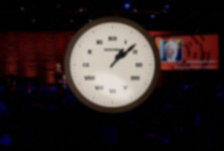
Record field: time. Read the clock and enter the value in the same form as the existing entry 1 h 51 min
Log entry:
1 h 08 min
